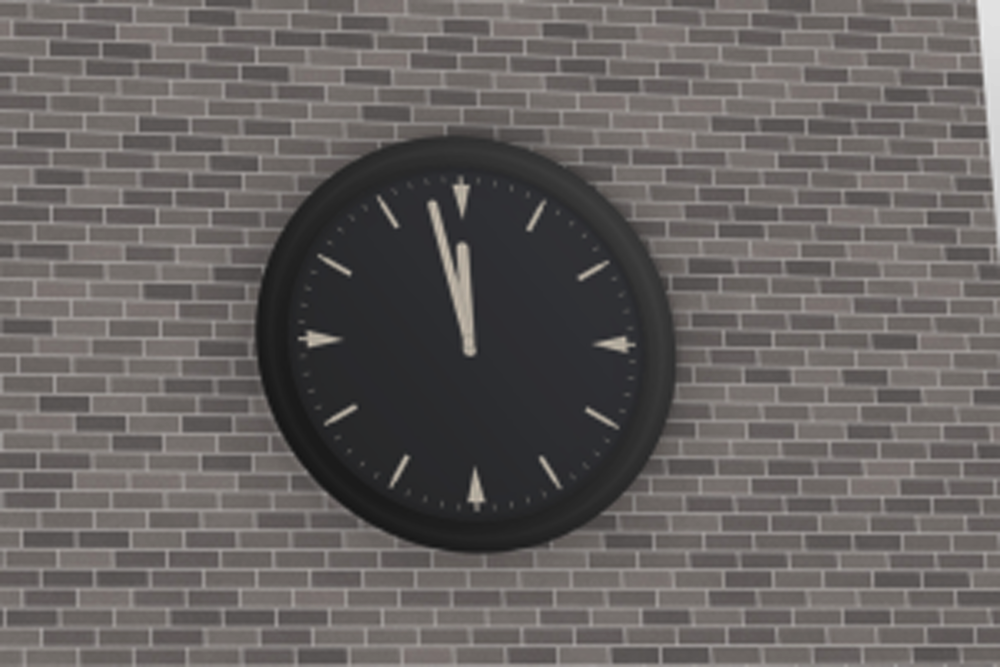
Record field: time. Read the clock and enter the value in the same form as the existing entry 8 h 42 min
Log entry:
11 h 58 min
